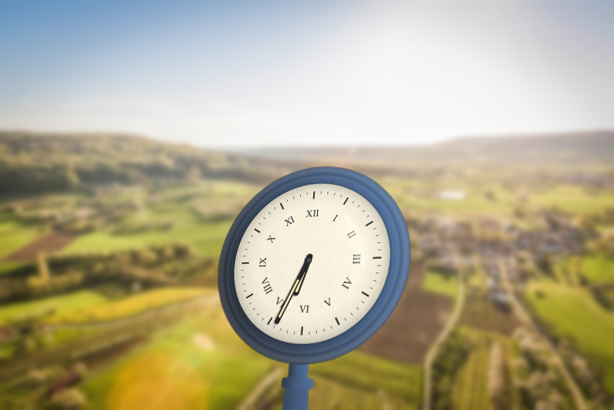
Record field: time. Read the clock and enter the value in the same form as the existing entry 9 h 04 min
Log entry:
6 h 34 min
